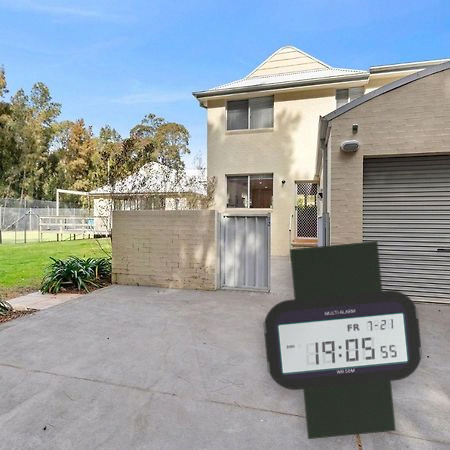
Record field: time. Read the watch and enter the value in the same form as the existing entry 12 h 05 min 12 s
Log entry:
19 h 05 min 55 s
